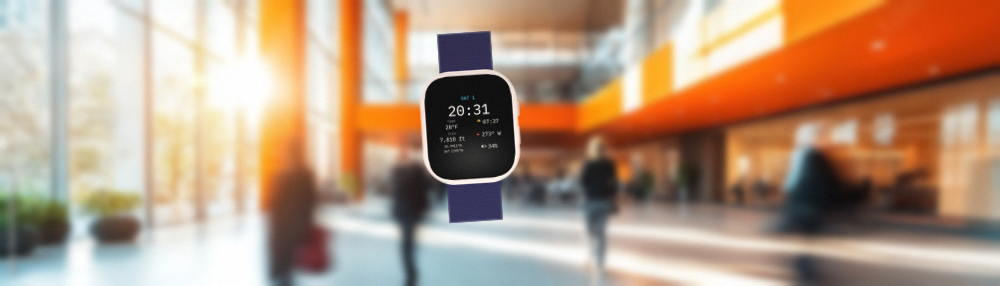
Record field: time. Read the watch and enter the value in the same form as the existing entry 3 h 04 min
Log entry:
20 h 31 min
